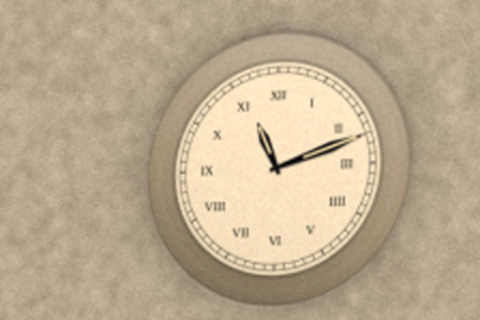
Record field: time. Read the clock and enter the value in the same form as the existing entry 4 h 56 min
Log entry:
11 h 12 min
